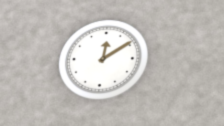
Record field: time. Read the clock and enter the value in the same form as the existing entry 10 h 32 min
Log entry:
12 h 09 min
